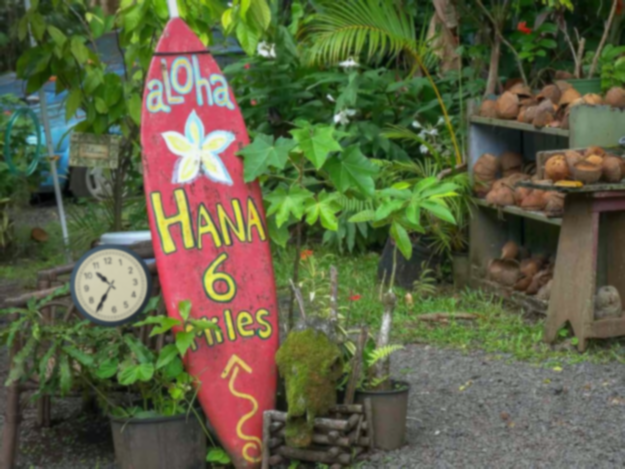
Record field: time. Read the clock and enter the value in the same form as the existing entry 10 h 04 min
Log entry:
10 h 36 min
